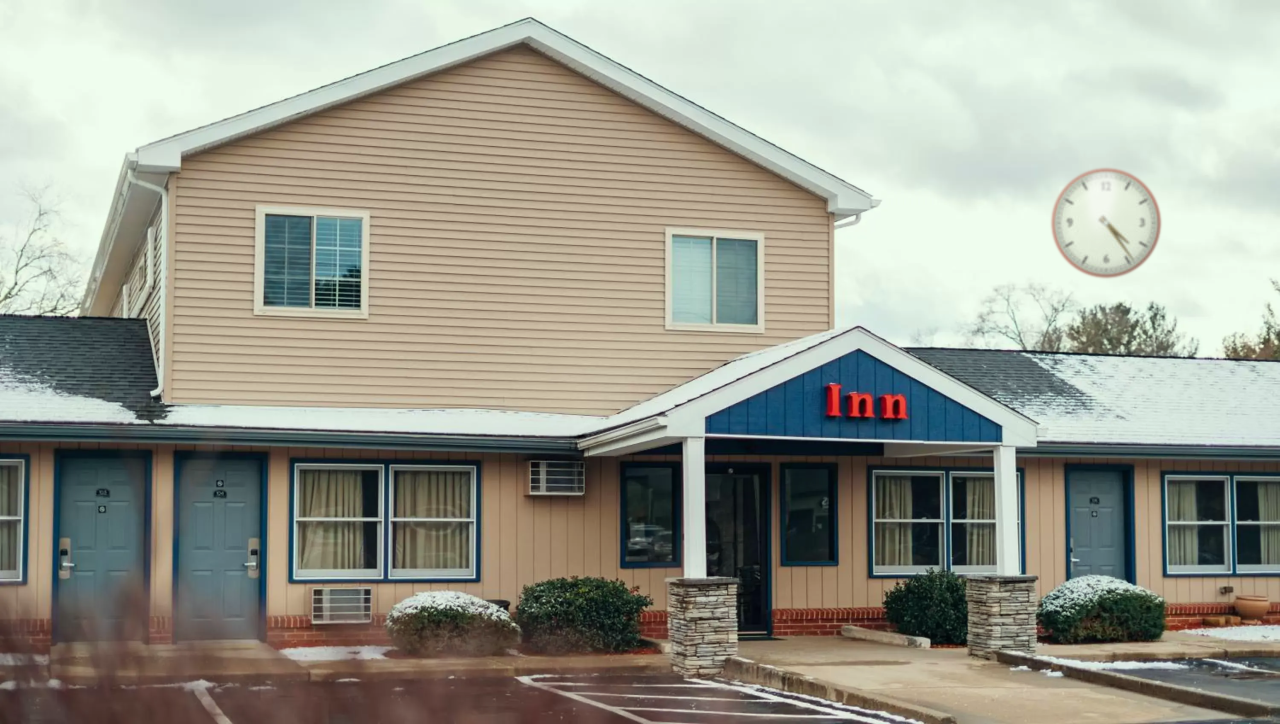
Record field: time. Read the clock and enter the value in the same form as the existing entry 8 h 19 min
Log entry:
4 h 24 min
